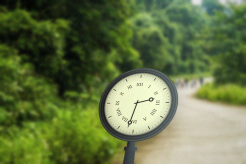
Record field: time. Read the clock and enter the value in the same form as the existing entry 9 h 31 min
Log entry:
2 h 32 min
